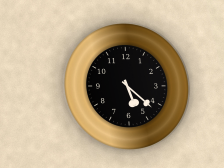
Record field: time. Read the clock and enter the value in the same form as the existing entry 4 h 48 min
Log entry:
5 h 22 min
